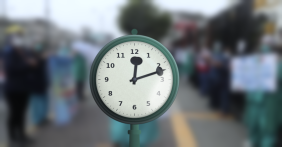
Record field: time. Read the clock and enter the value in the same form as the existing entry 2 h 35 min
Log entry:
12 h 12 min
